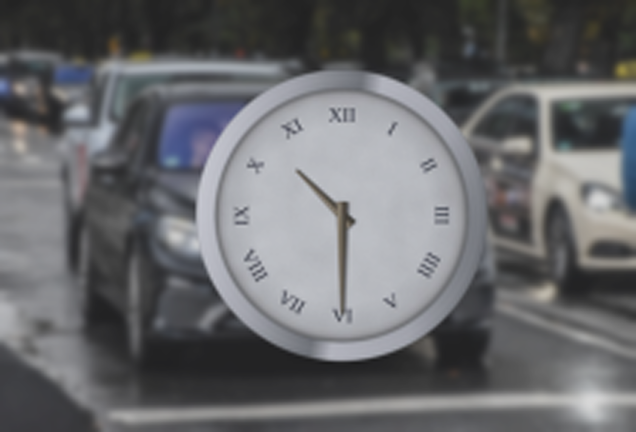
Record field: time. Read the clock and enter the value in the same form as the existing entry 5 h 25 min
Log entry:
10 h 30 min
